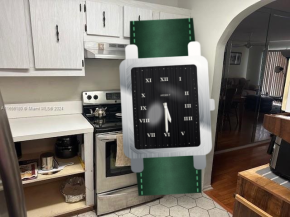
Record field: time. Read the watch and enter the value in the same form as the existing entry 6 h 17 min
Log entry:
5 h 30 min
